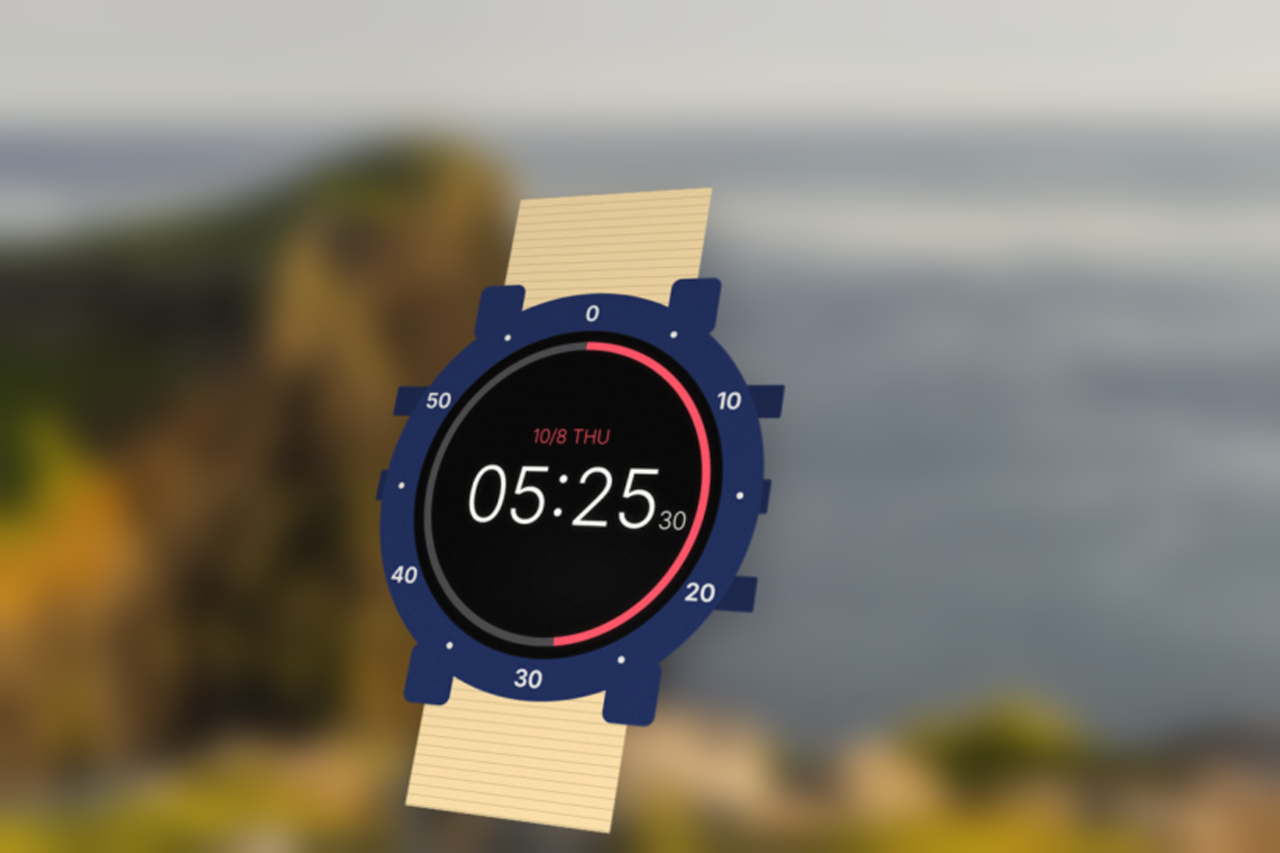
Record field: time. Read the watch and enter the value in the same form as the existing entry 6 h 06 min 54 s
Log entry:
5 h 25 min 30 s
